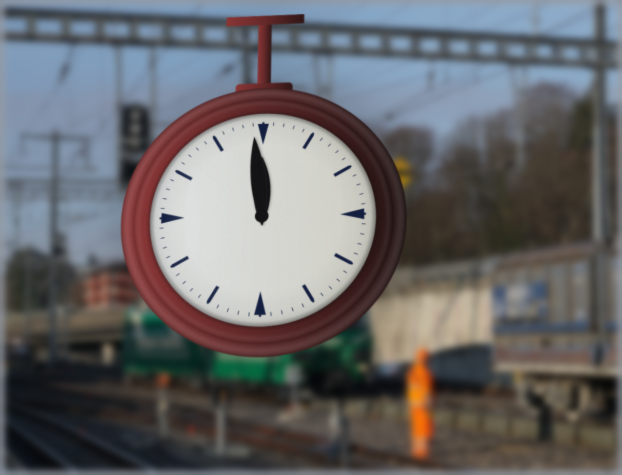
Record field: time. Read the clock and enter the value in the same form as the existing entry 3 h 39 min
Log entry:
11 h 59 min
